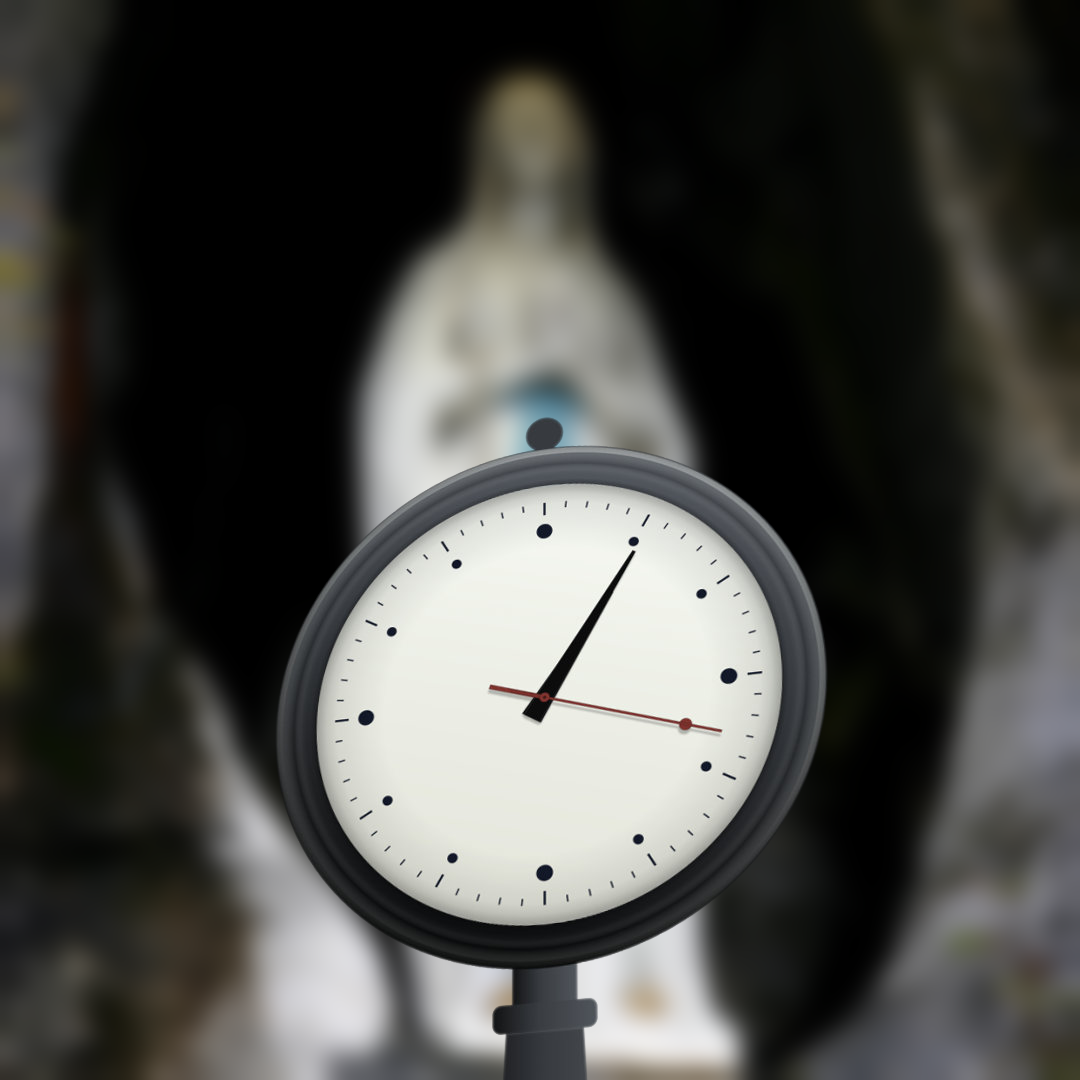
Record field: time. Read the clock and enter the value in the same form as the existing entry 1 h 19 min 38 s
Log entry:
1 h 05 min 18 s
